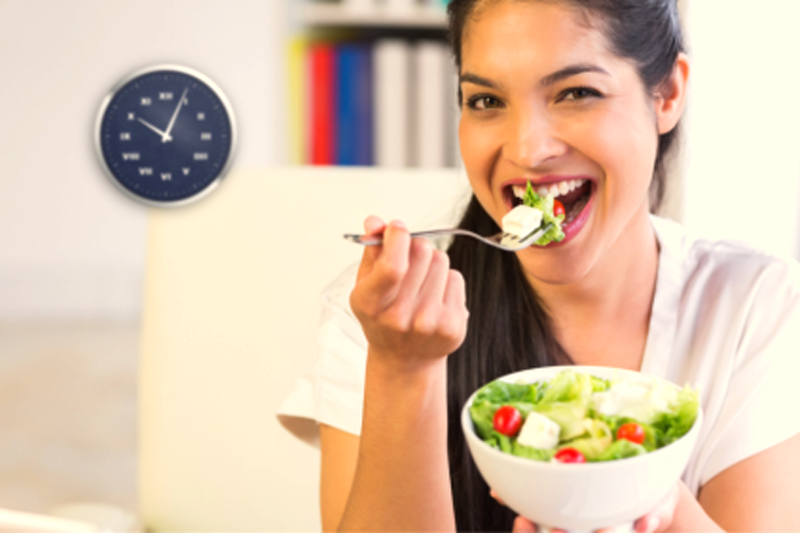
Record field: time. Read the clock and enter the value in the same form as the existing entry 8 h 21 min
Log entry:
10 h 04 min
